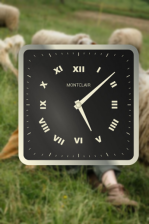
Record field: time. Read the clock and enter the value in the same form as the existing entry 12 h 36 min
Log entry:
5 h 08 min
